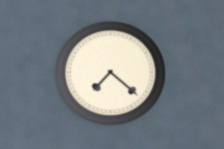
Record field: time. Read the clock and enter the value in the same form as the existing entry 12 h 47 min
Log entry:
7 h 22 min
